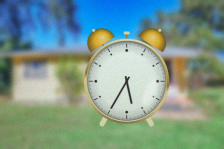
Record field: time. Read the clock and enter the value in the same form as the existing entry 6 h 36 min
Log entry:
5 h 35 min
